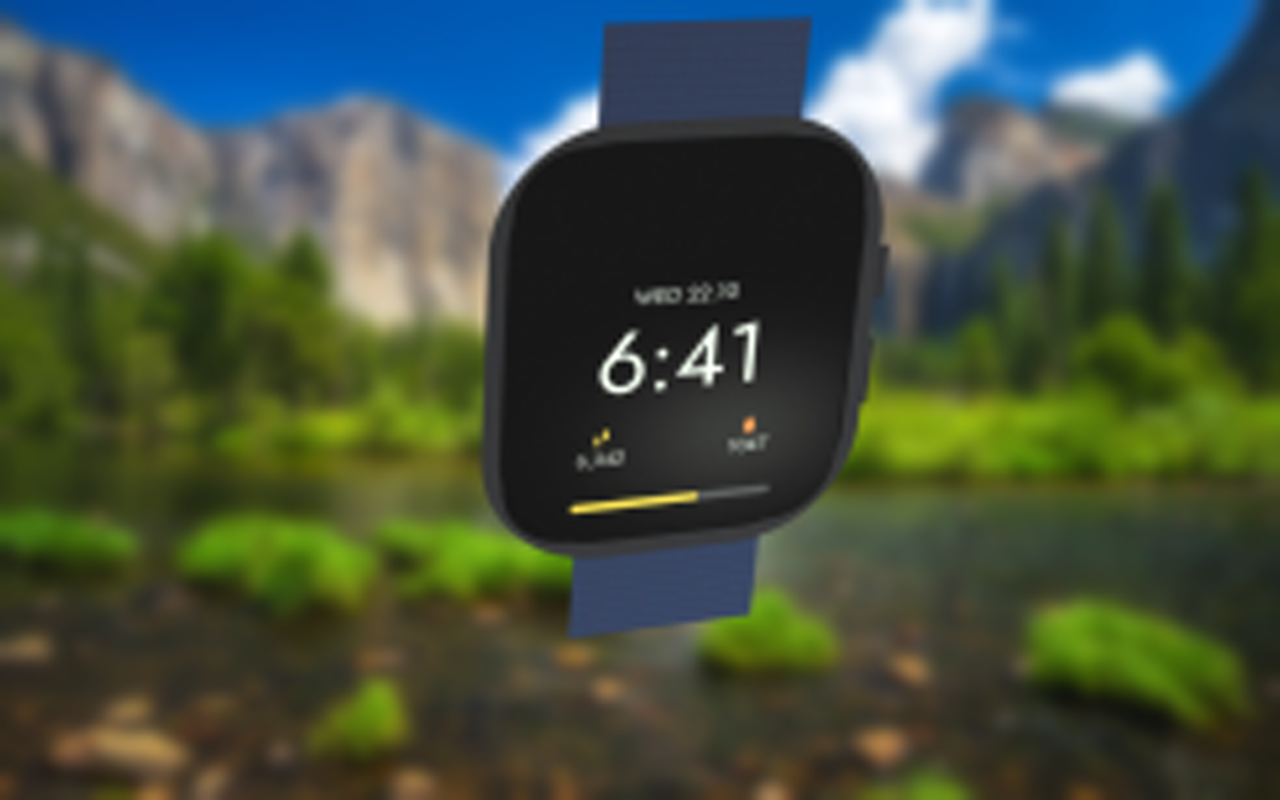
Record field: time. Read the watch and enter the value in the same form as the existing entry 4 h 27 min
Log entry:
6 h 41 min
